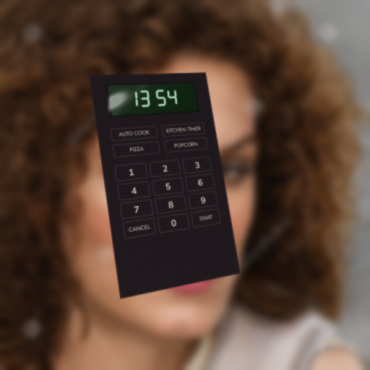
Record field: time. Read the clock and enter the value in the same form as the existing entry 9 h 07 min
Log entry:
13 h 54 min
